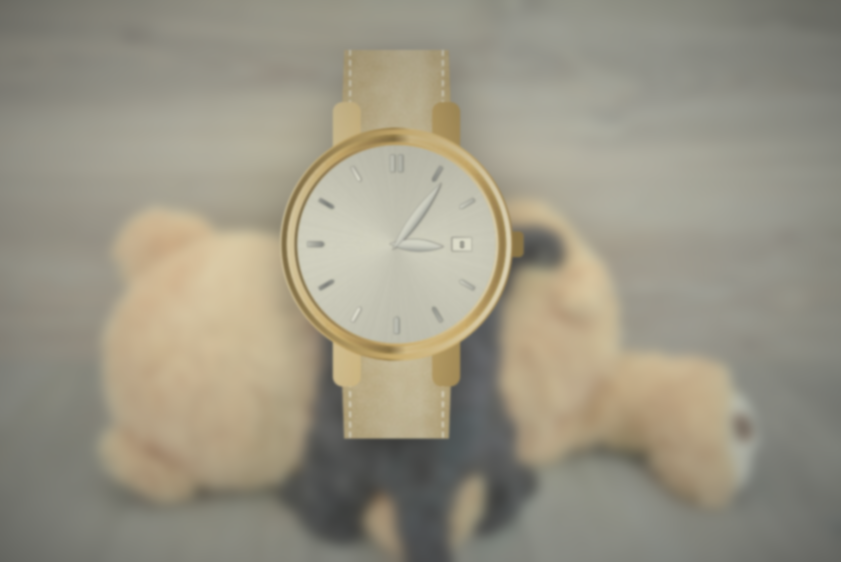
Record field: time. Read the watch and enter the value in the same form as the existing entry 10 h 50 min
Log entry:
3 h 06 min
